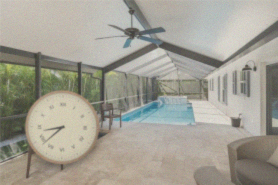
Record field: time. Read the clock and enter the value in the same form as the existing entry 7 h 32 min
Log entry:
8 h 38 min
